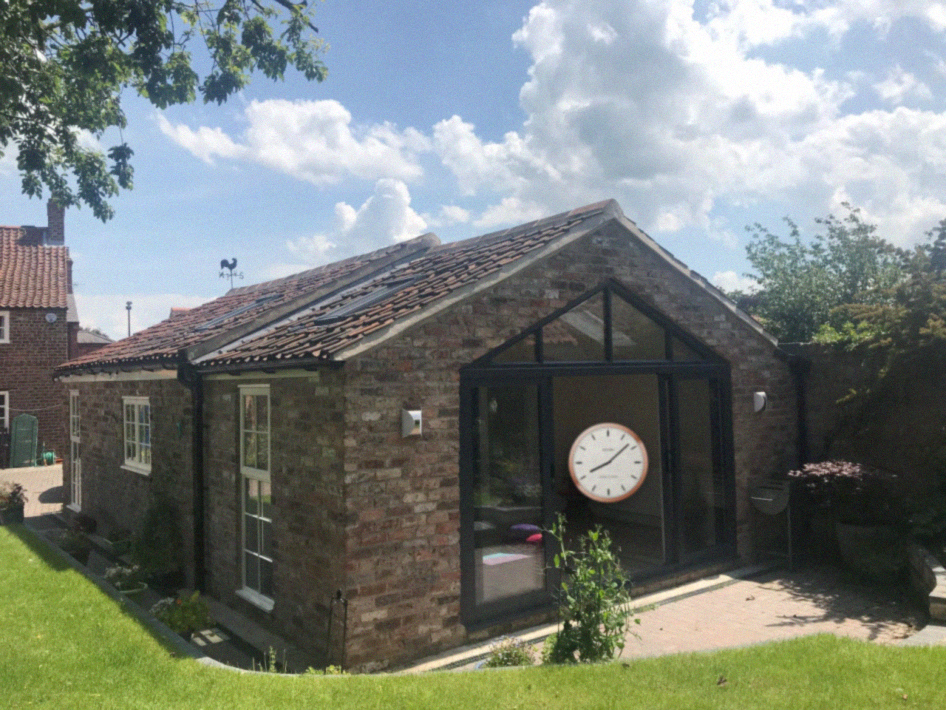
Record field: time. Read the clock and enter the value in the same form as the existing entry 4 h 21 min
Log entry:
8 h 08 min
